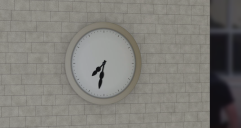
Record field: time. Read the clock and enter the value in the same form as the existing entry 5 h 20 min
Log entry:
7 h 32 min
